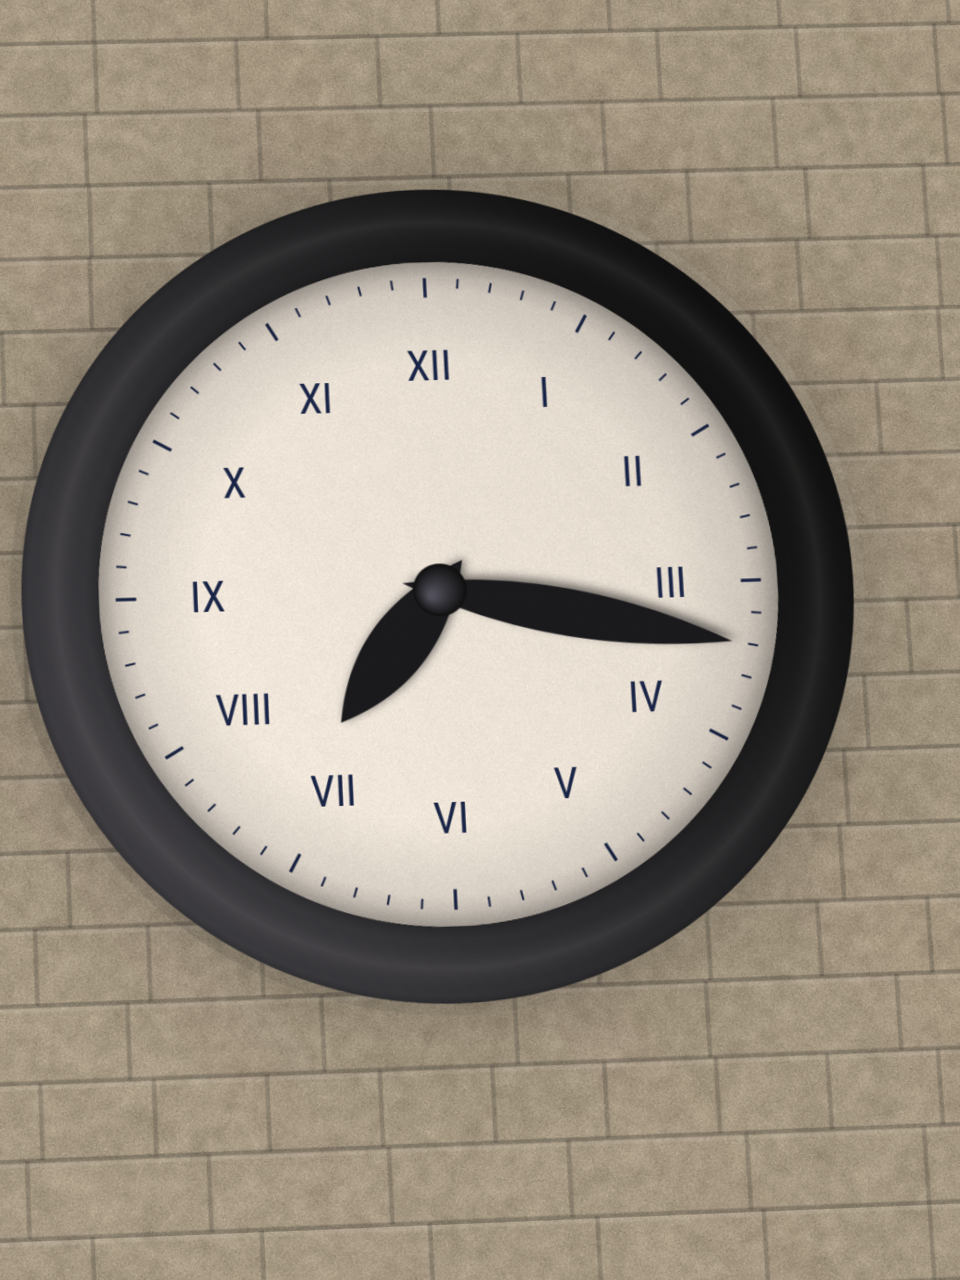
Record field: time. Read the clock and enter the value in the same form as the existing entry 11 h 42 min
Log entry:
7 h 17 min
